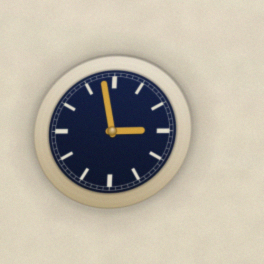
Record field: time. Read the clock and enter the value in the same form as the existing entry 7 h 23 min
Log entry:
2 h 58 min
